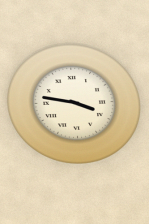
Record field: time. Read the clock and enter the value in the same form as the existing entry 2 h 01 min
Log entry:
3 h 47 min
